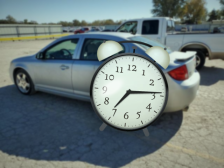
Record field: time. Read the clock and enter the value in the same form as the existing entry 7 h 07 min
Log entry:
7 h 14 min
